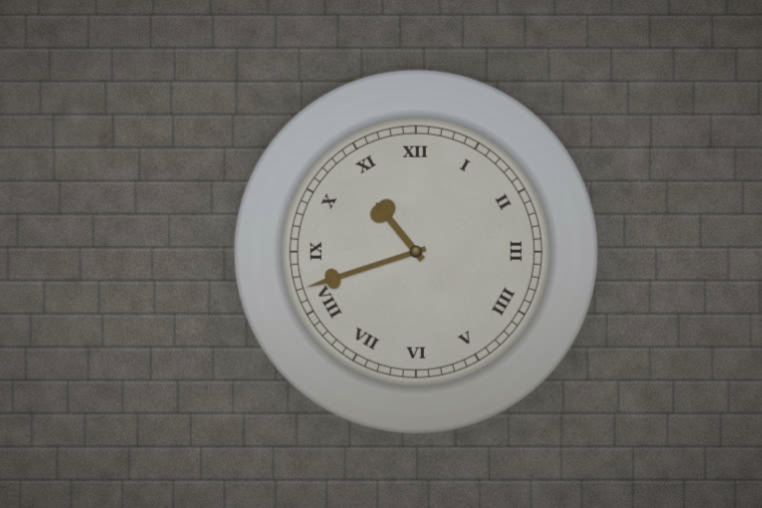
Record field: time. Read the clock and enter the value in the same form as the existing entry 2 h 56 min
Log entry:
10 h 42 min
